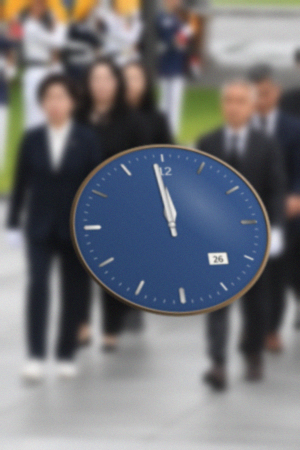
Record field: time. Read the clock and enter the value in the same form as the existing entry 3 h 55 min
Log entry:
11 h 59 min
